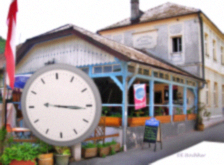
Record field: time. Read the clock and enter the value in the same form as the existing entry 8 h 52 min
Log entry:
9 h 16 min
